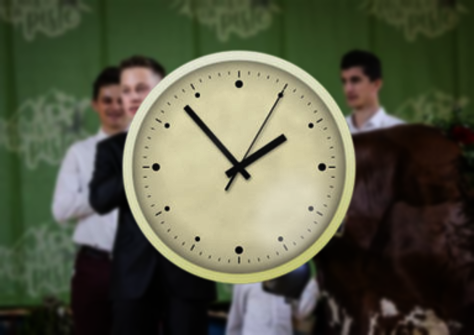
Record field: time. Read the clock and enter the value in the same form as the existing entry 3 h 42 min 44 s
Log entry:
1 h 53 min 05 s
